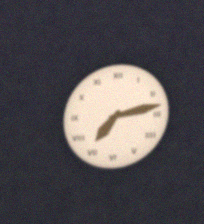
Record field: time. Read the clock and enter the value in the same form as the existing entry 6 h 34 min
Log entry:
7 h 13 min
